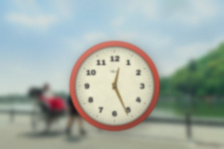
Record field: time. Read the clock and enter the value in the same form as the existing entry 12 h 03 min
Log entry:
12 h 26 min
